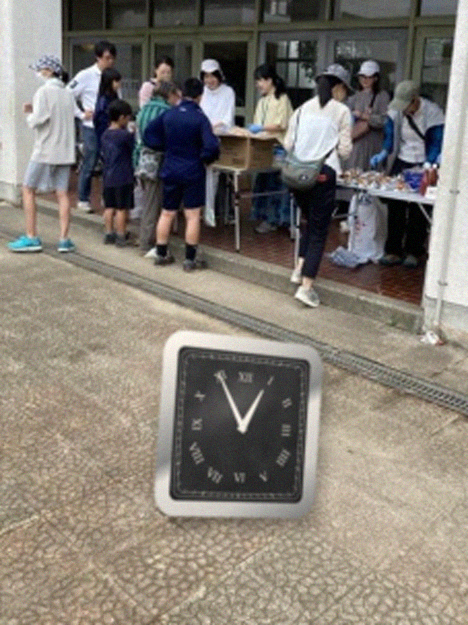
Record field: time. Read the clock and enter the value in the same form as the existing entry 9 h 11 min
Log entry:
12 h 55 min
